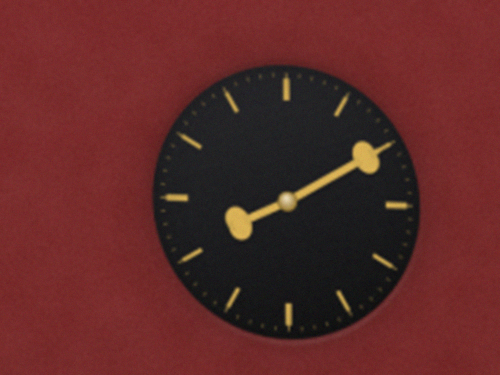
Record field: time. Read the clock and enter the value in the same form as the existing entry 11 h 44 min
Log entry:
8 h 10 min
